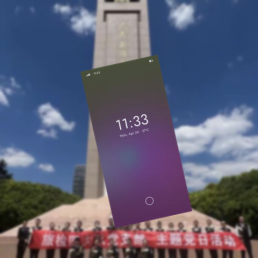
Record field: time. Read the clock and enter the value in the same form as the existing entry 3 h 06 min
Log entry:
11 h 33 min
